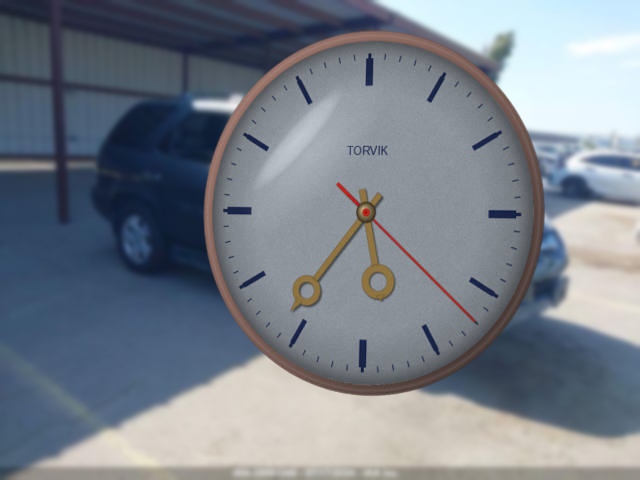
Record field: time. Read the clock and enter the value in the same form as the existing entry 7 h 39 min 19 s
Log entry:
5 h 36 min 22 s
